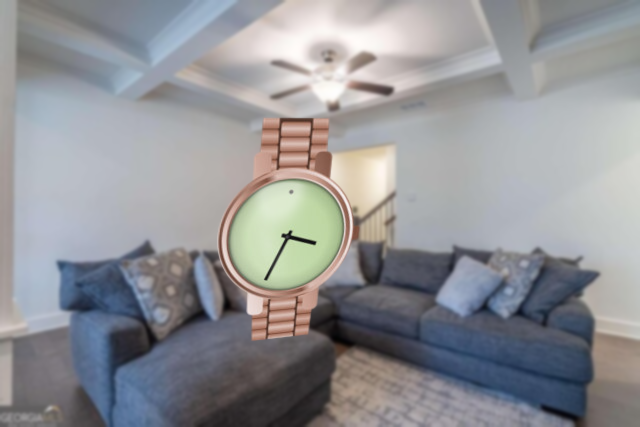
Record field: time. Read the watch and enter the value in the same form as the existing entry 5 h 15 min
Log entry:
3 h 34 min
